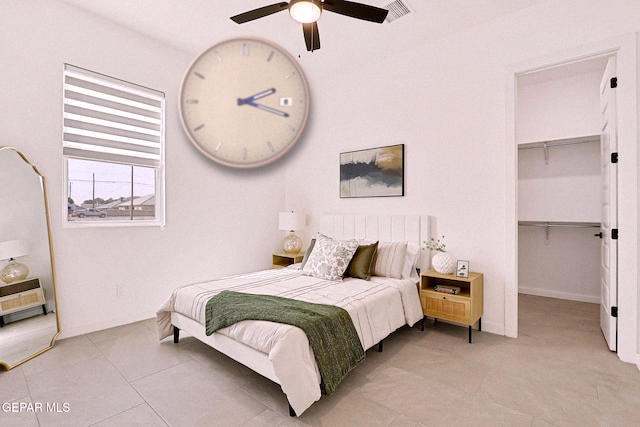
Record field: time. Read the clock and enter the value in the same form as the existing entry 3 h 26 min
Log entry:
2 h 18 min
